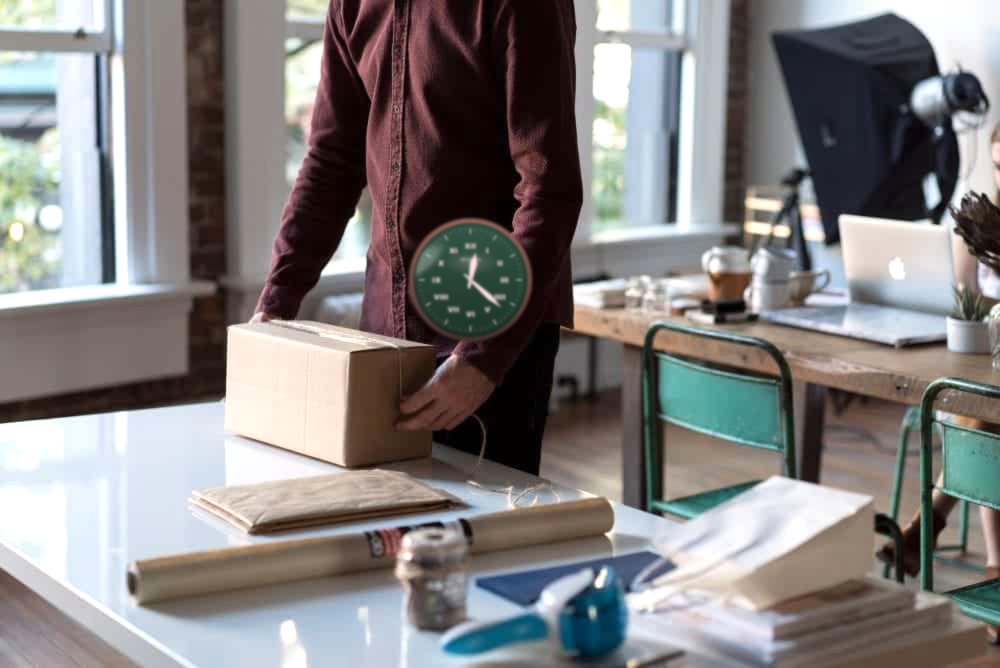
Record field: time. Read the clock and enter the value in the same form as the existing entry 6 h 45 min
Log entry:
12 h 22 min
